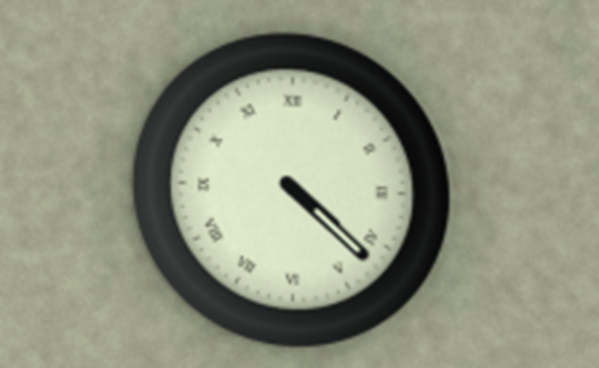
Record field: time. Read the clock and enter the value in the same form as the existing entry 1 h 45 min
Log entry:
4 h 22 min
